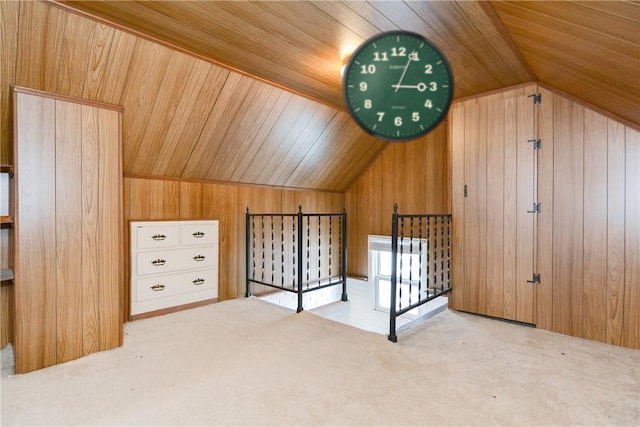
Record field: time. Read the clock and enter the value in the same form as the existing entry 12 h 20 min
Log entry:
3 h 04 min
